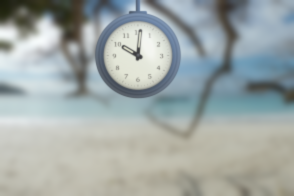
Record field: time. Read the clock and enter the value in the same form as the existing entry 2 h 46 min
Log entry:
10 h 01 min
